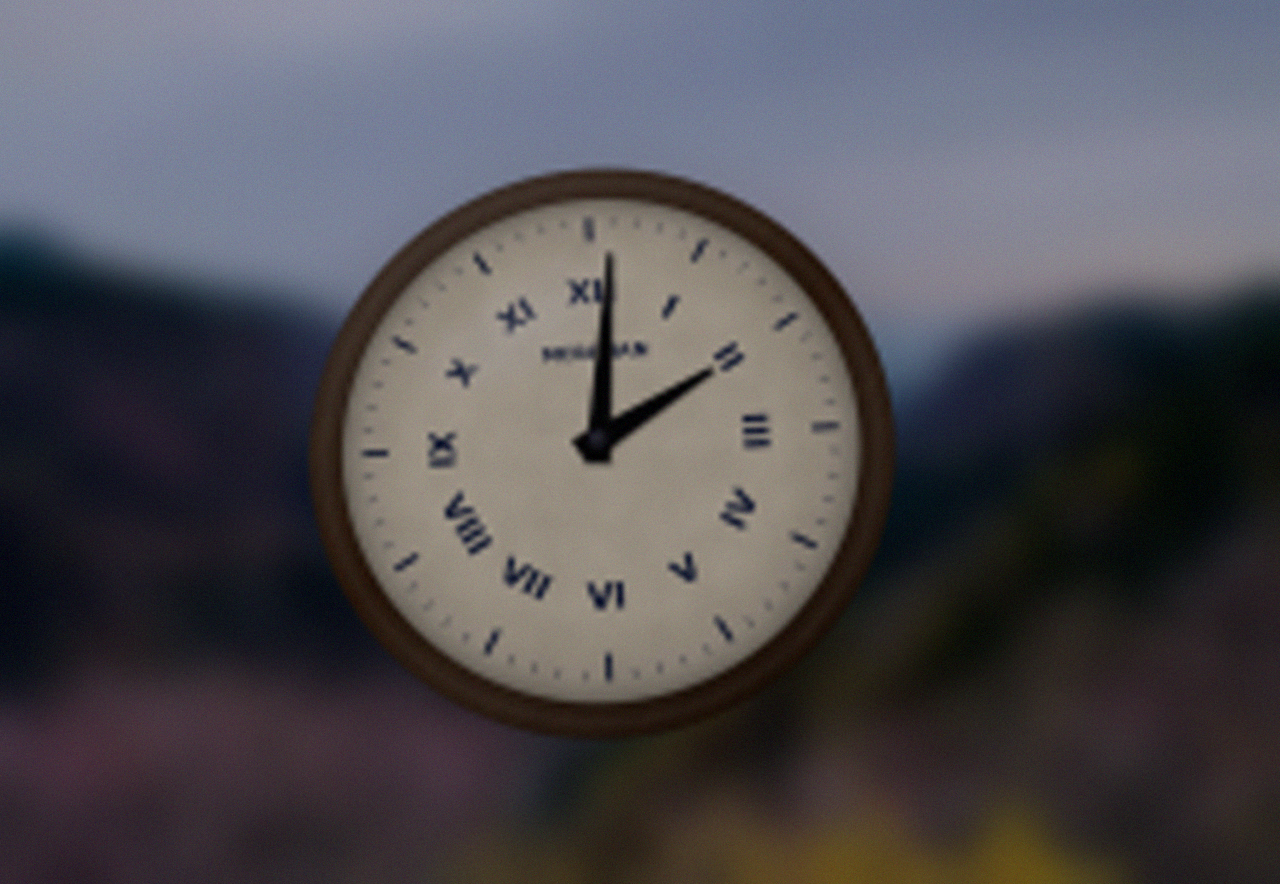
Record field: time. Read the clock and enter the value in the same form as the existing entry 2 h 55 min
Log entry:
2 h 01 min
